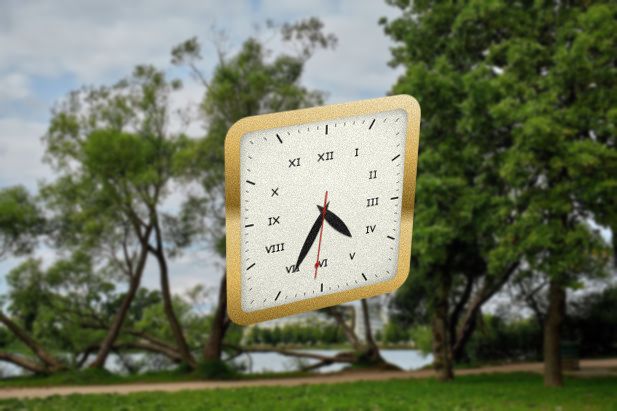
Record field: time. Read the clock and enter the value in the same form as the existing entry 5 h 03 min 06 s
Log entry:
4 h 34 min 31 s
